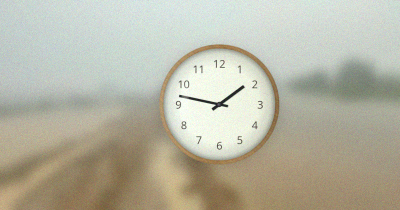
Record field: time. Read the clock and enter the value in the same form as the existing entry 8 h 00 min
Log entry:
1 h 47 min
